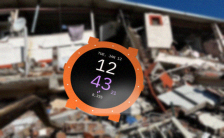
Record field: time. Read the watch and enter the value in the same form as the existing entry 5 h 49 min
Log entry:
12 h 43 min
